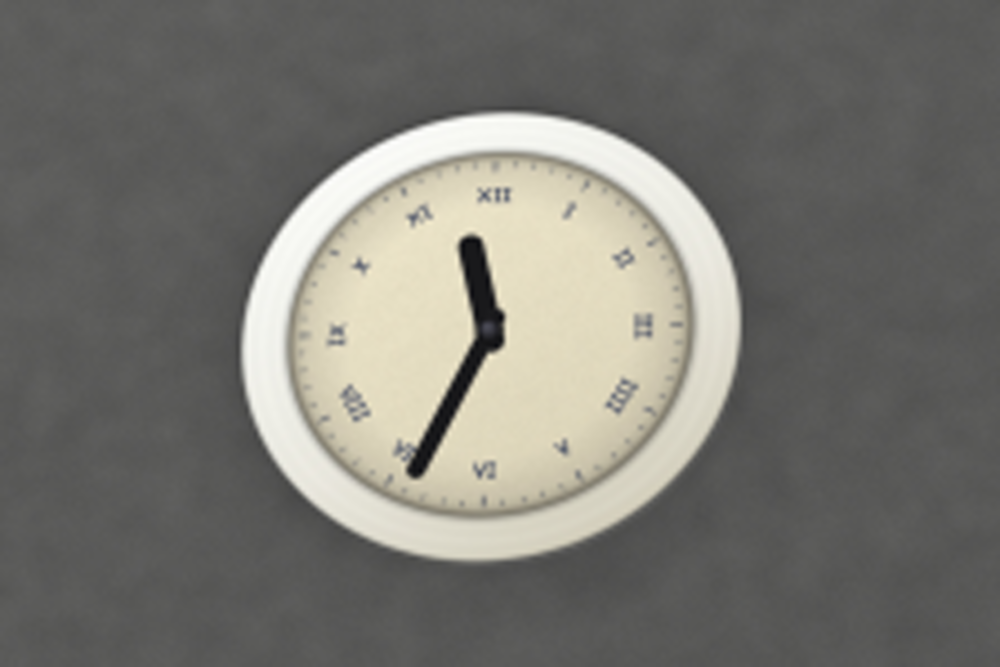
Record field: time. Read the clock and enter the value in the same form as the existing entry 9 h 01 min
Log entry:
11 h 34 min
